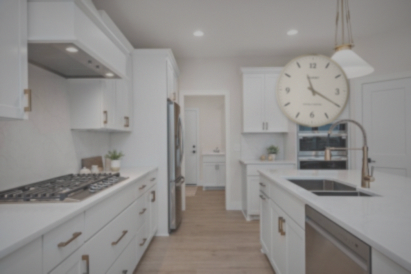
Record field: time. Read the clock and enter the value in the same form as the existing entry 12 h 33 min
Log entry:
11 h 20 min
